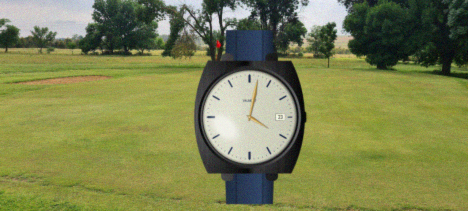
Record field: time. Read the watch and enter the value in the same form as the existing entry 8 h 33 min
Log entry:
4 h 02 min
